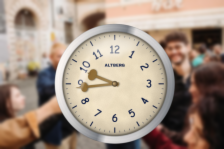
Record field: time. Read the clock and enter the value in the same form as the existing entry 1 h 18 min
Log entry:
9 h 44 min
